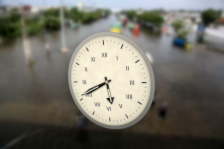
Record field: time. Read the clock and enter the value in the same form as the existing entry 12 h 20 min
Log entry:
5 h 41 min
